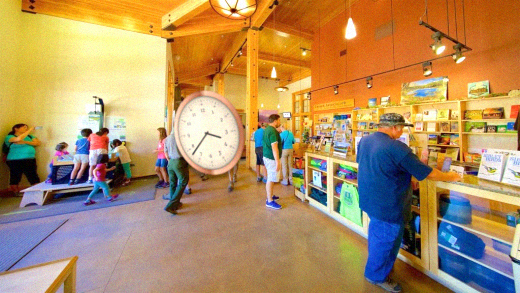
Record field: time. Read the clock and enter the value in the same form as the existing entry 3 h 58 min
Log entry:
3 h 38 min
